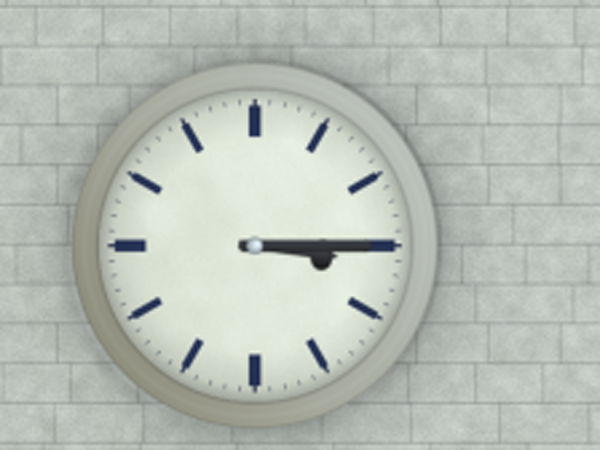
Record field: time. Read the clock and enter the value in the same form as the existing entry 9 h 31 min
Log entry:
3 h 15 min
